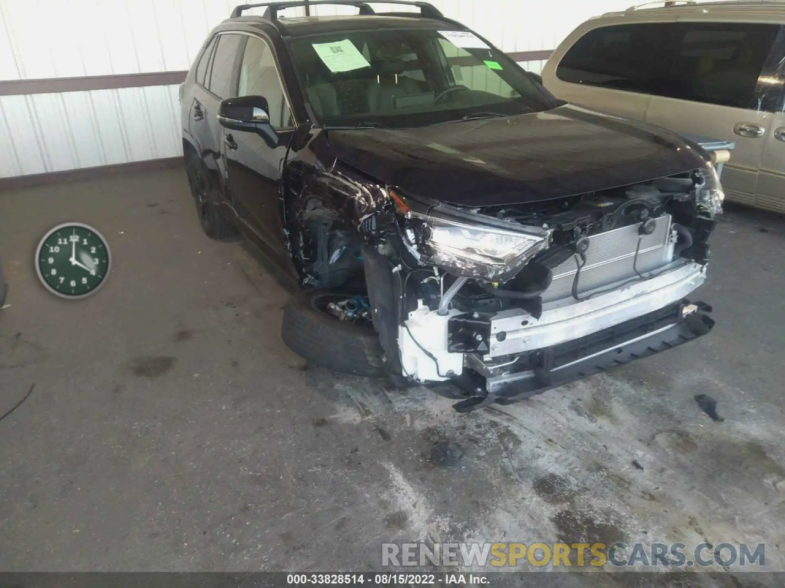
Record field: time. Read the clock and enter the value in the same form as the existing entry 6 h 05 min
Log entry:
4 h 00 min
